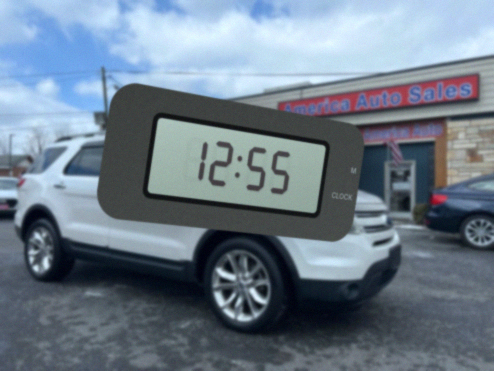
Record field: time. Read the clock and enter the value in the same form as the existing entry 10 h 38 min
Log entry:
12 h 55 min
